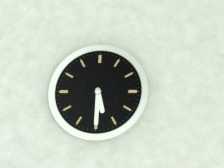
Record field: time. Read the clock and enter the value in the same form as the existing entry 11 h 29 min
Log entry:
5 h 30 min
